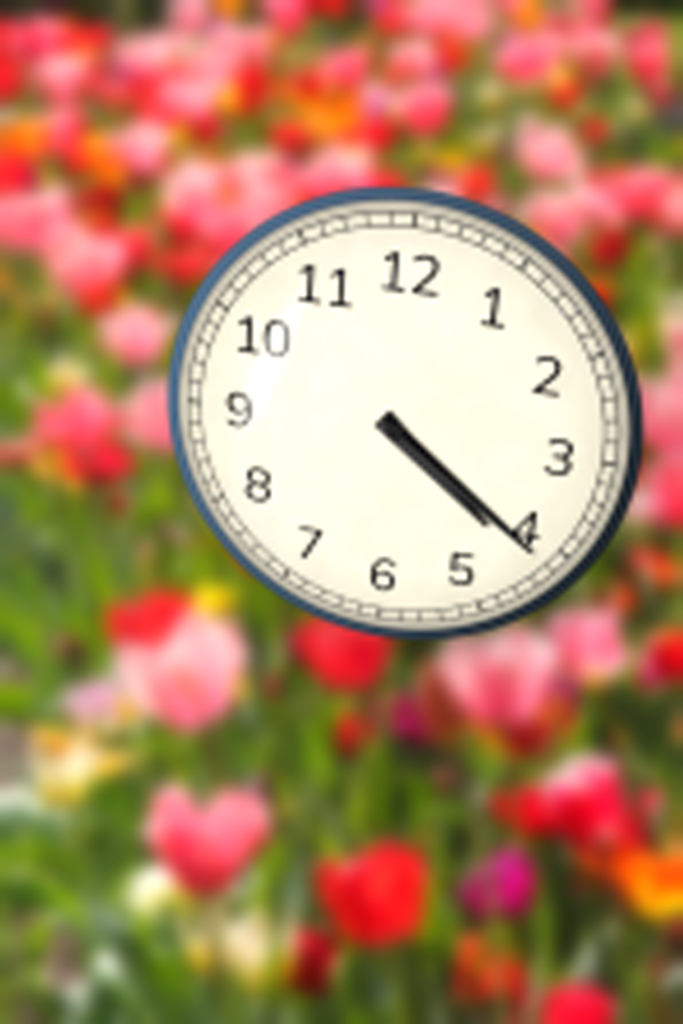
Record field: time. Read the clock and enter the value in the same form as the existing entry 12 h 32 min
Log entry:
4 h 21 min
